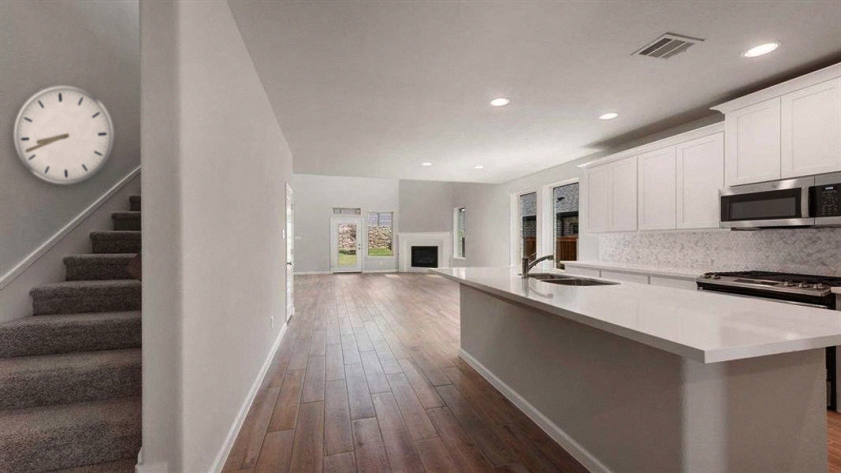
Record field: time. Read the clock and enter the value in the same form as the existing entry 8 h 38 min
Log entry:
8 h 42 min
